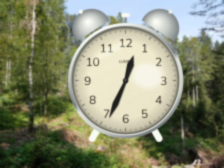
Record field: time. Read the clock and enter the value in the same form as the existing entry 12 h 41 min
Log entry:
12 h 34 min
